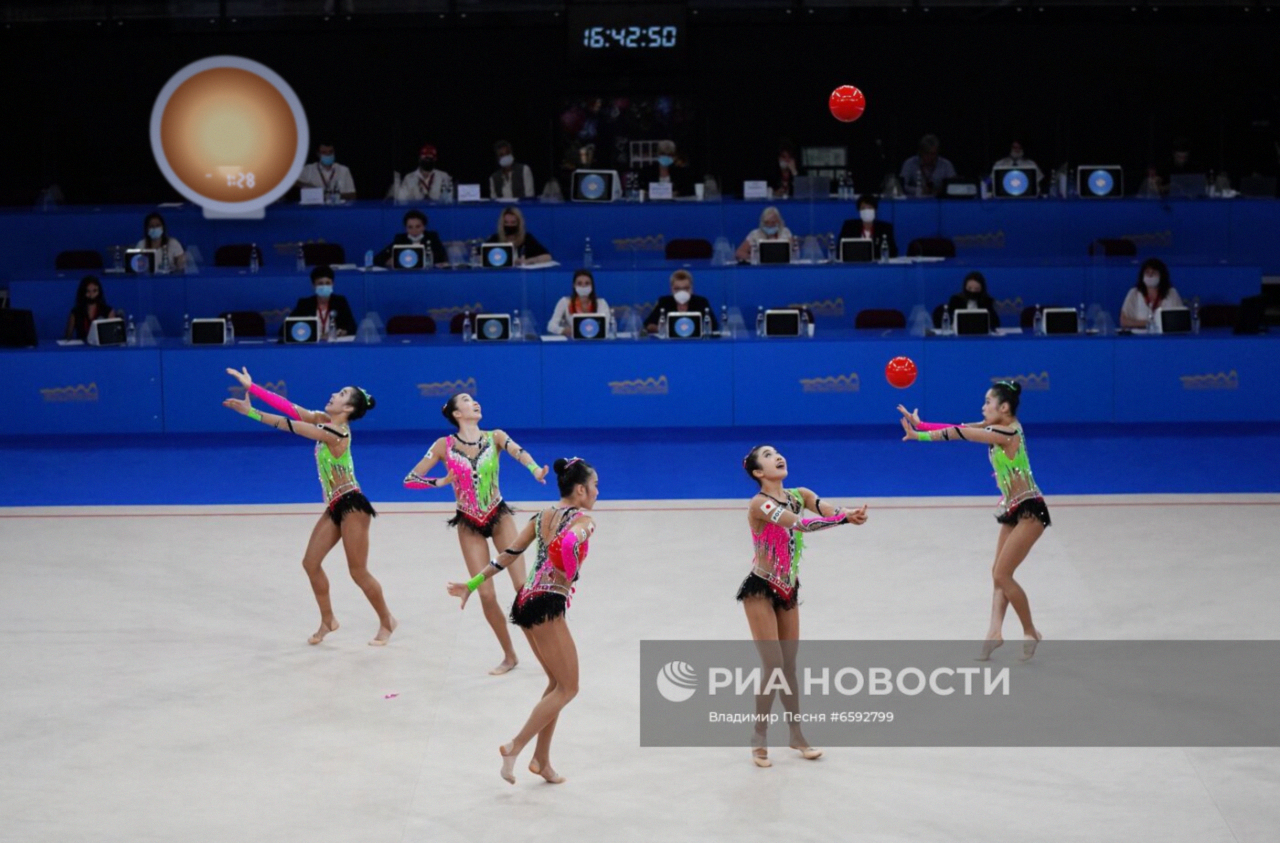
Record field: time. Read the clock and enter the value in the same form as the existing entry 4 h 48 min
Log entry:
1 h 28 min
